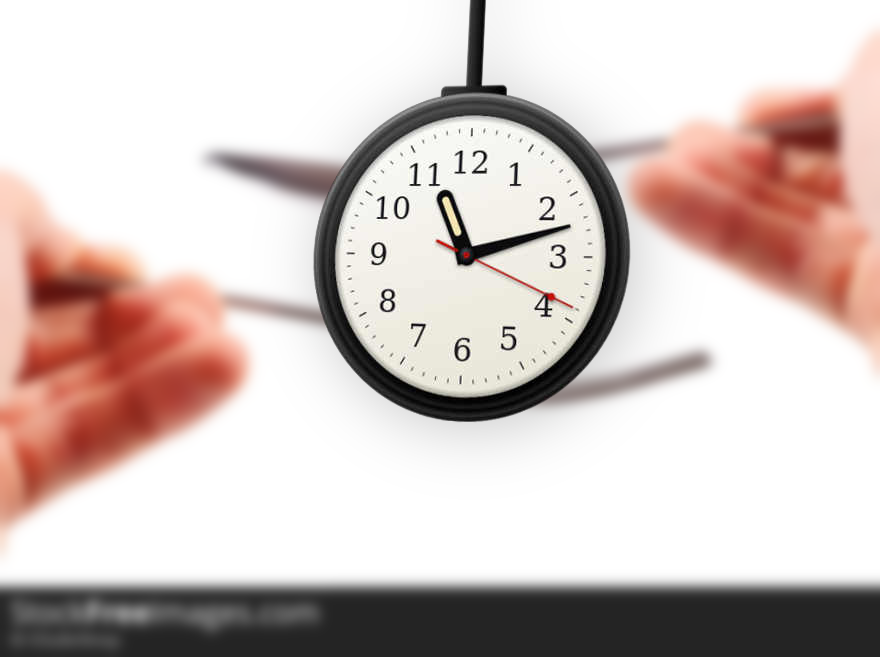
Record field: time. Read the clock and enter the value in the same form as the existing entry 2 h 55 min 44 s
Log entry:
11 h 12 min 19 s
